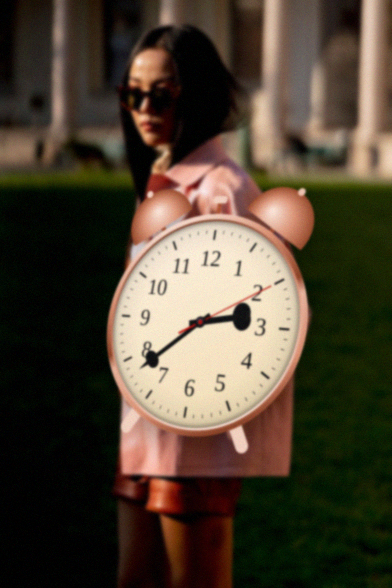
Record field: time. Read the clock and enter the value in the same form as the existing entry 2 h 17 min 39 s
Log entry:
2 h 38 min 10 s
